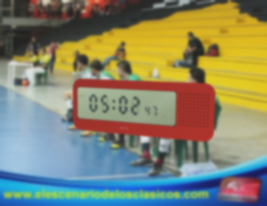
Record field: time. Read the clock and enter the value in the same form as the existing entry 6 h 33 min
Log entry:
5 h 02 min
